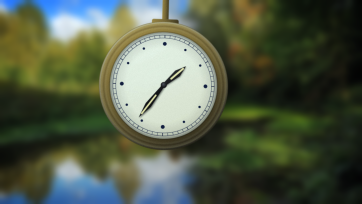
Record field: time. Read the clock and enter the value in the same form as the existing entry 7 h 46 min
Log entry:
1 h 36 min
